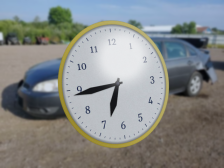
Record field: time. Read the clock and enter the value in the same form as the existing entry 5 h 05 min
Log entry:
6 h 44 min
